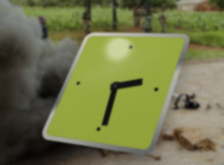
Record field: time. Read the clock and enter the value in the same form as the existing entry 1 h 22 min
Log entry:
2 h 29 min
